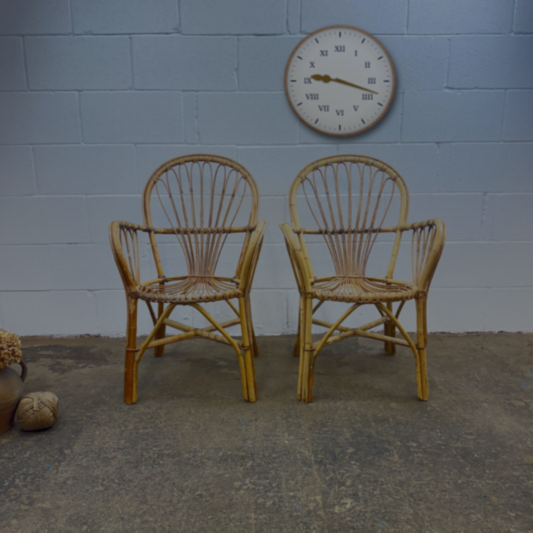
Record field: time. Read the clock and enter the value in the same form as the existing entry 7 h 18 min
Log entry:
9 h 18 min
